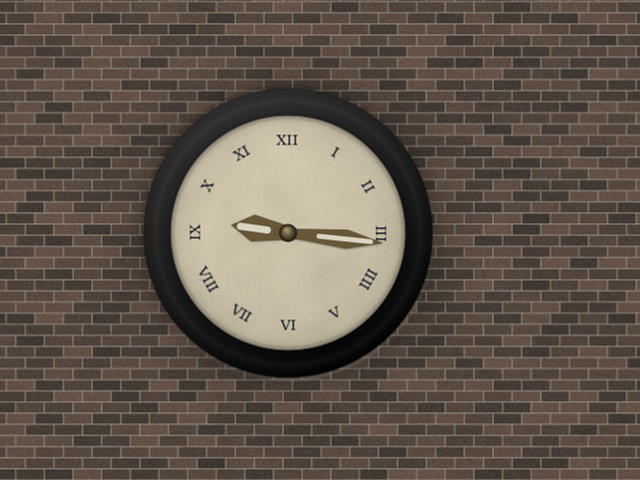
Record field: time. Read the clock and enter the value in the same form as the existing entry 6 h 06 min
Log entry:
9 h 16 min
